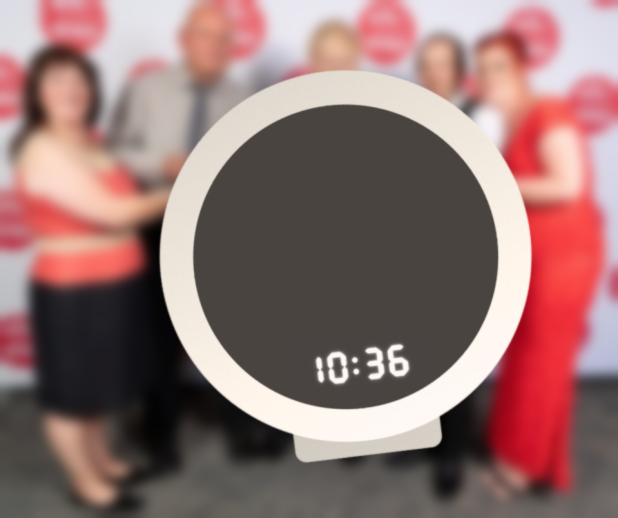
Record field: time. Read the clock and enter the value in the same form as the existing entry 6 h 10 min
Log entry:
10 h 36 min
